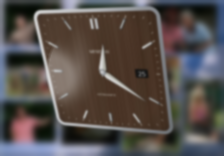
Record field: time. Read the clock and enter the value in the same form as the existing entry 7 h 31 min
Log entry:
12 h 21 min
